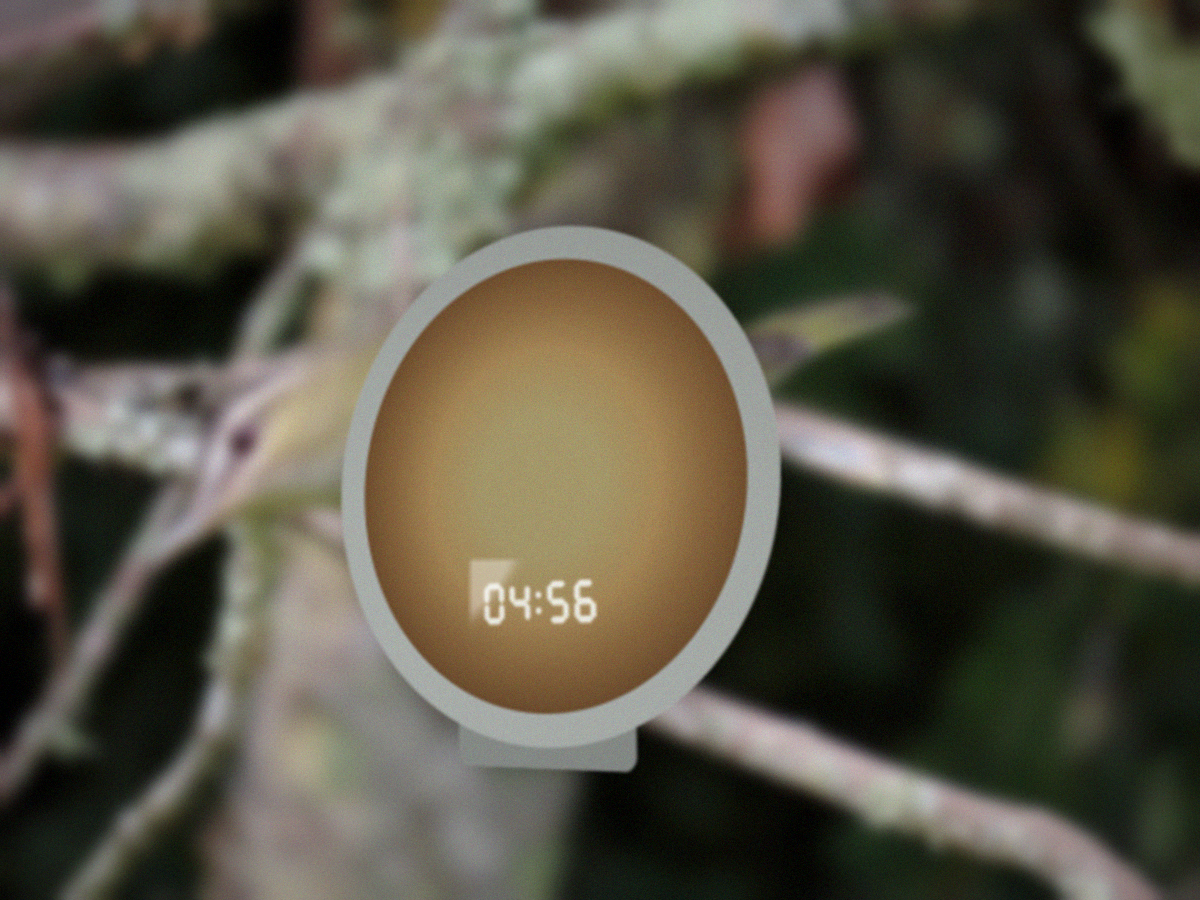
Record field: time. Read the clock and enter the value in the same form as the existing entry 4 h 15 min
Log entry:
4 h 56 min
